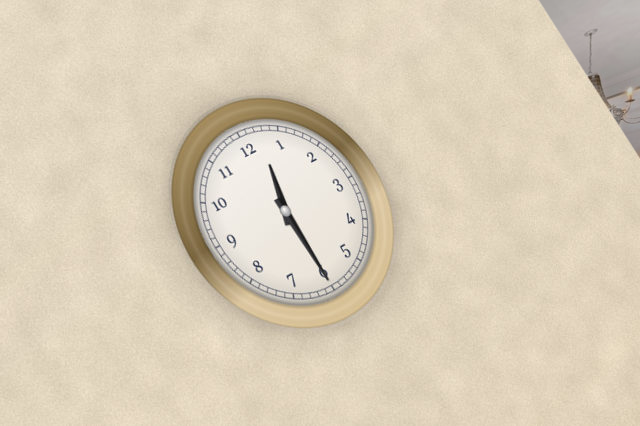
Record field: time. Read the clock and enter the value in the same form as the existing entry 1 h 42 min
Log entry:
12 h 30 min
